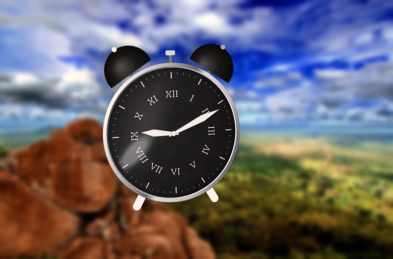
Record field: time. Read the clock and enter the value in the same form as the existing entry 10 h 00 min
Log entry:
9 h 11 min
